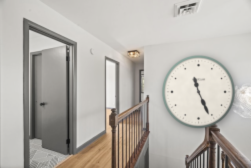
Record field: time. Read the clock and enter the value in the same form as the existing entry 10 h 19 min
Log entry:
11 h 26 min
